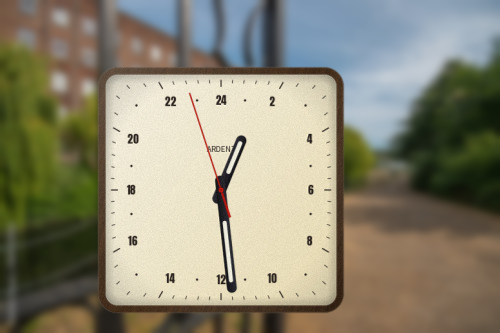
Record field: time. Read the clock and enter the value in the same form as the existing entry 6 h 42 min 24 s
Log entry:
1 h 28 min 57 s
